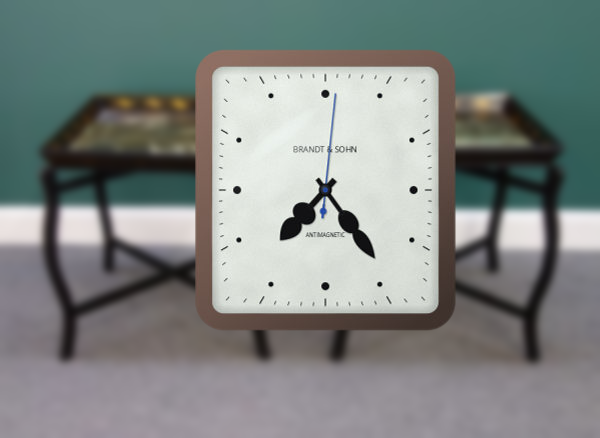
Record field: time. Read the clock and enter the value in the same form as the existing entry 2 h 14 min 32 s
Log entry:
7 h 24 min 01 s
